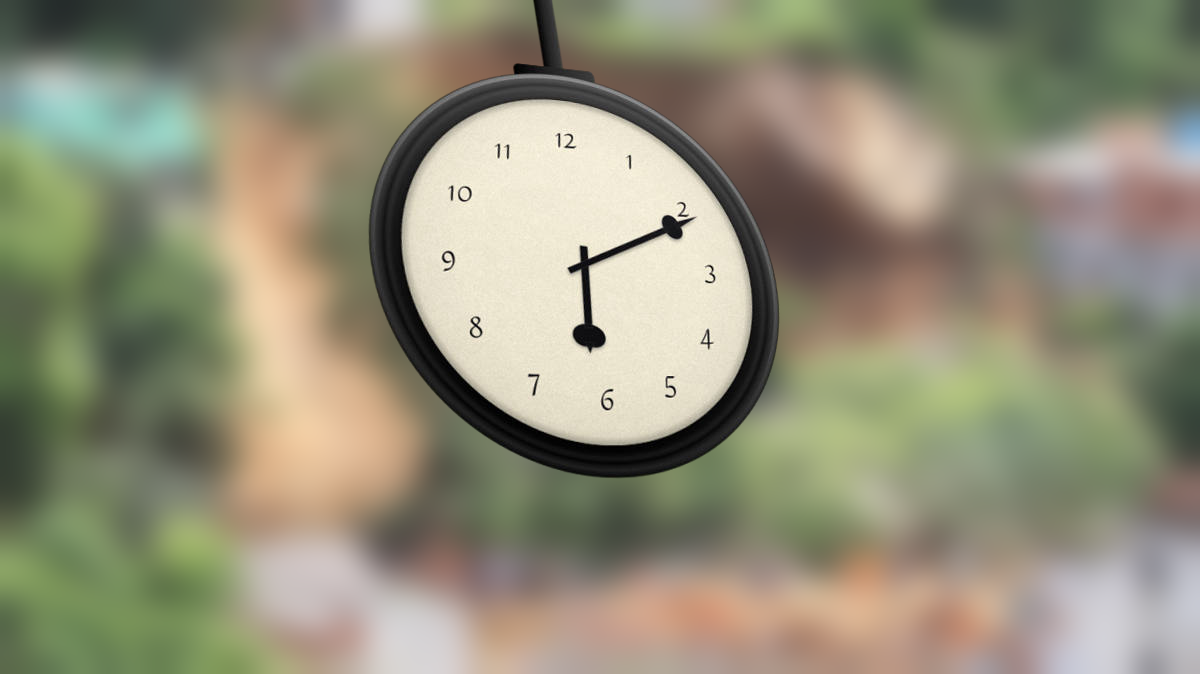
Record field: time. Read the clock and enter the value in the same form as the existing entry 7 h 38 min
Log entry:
6 h 11 min
